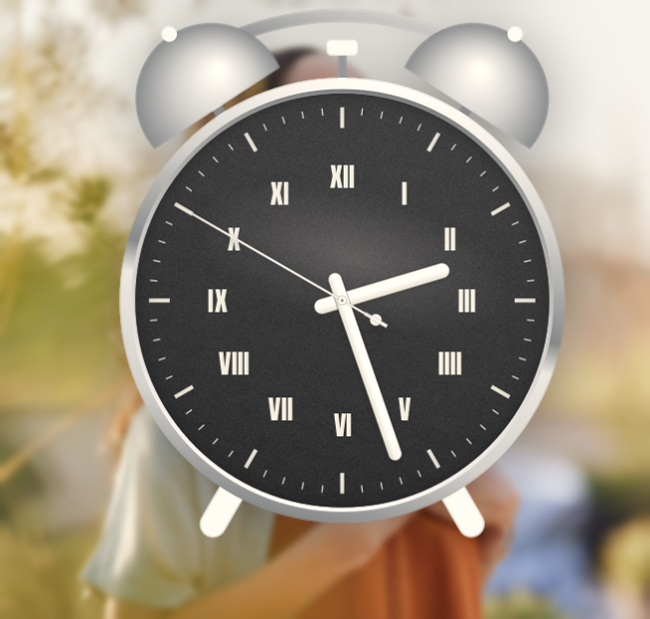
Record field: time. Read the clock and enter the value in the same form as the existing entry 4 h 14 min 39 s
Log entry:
2 h 26 min 50 s
